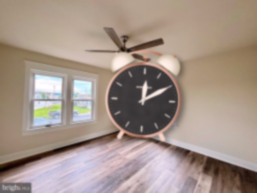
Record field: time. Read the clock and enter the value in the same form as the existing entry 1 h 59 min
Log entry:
12 h 10 min
